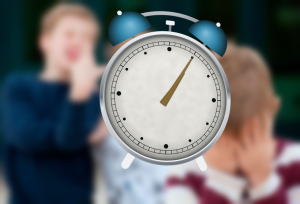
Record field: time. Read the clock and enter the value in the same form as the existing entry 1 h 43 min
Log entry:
1 h 05 min
